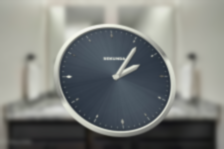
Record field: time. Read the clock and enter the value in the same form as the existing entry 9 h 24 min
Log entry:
2 h 06 min
